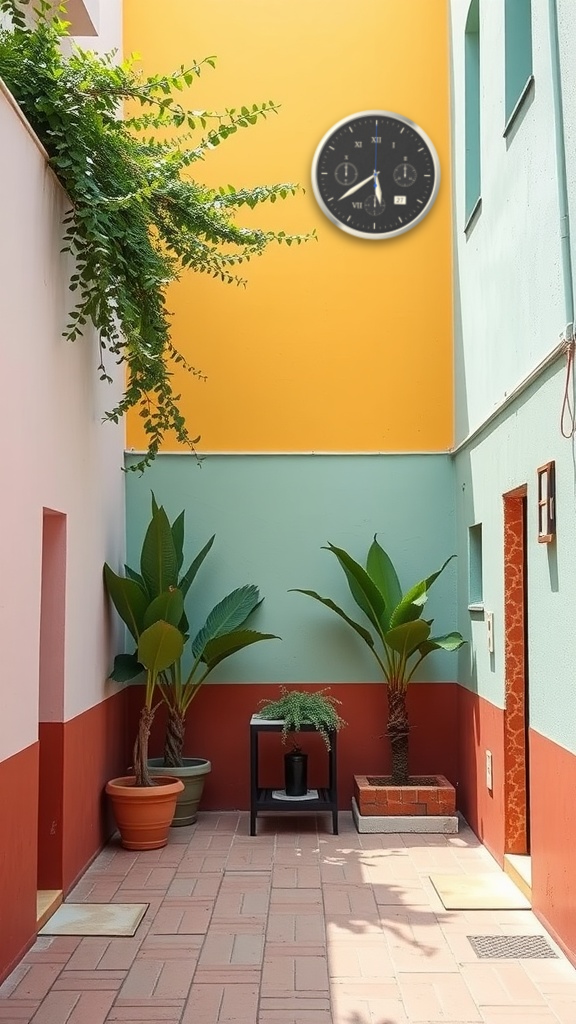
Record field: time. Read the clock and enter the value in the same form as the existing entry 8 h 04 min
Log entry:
5 h 39 min
